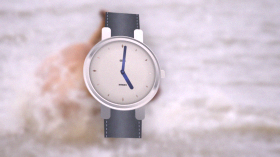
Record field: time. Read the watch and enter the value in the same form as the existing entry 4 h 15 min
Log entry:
5 h 01 min
